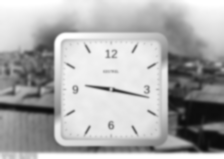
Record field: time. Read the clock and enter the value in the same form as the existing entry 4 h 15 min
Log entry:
9 h 17 min
